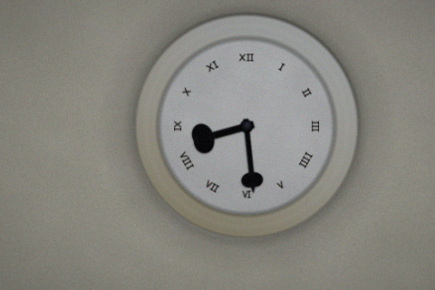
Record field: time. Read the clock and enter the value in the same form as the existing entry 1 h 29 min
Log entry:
8 h 29 min
